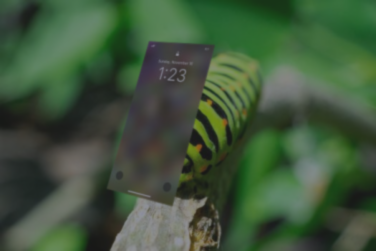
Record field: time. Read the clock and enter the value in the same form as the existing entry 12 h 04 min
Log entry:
1 h 23 min
